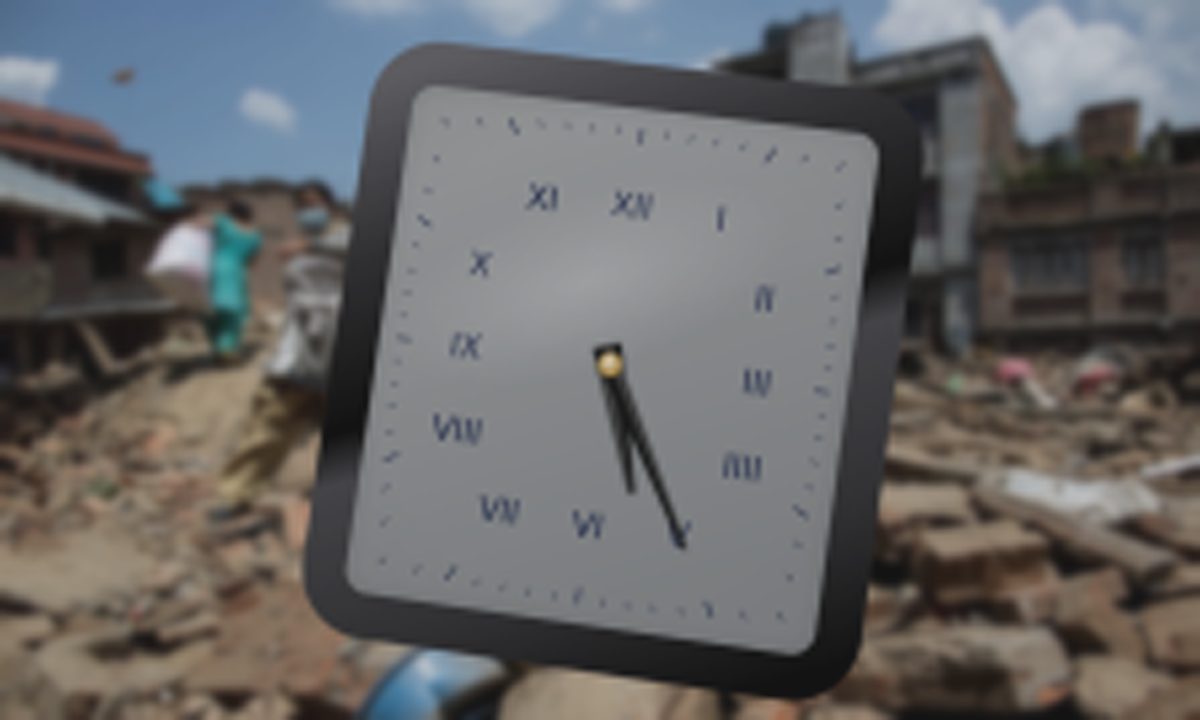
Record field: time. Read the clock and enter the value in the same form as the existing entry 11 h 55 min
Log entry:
5 h 25 min
